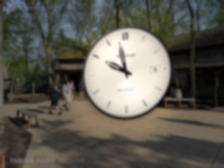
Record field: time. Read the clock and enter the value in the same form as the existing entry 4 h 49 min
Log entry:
9 h 58 min
